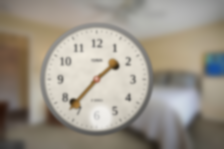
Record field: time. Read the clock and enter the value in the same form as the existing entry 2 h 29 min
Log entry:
1 h 37 min
